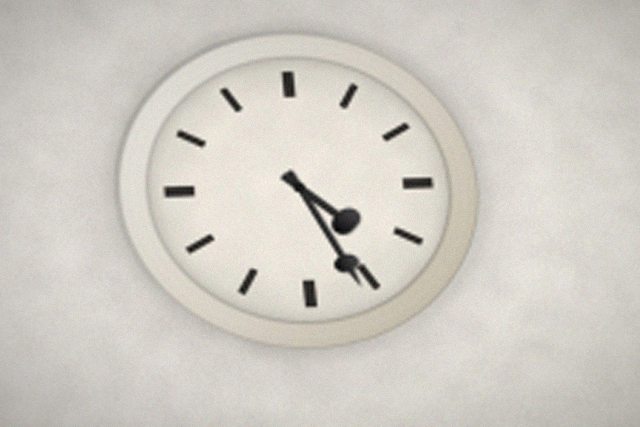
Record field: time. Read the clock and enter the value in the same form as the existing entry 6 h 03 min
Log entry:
4 h 26 min
